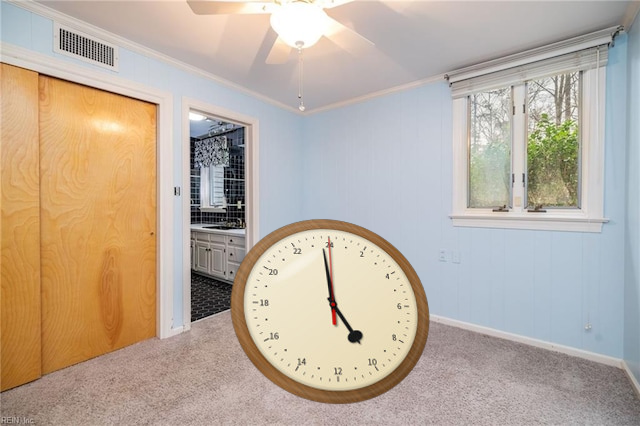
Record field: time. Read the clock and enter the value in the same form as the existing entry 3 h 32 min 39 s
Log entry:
9 h 59 min 00 s
